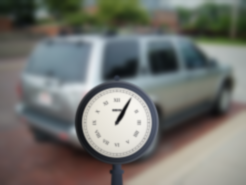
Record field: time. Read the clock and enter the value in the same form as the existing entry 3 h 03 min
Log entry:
1 h 05 min
